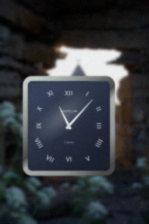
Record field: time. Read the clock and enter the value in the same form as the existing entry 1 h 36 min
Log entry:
11 h 07 min
